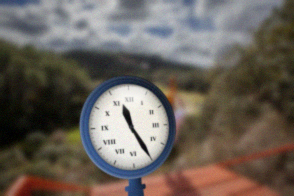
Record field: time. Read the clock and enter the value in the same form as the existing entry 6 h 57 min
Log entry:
11 h 25 min
